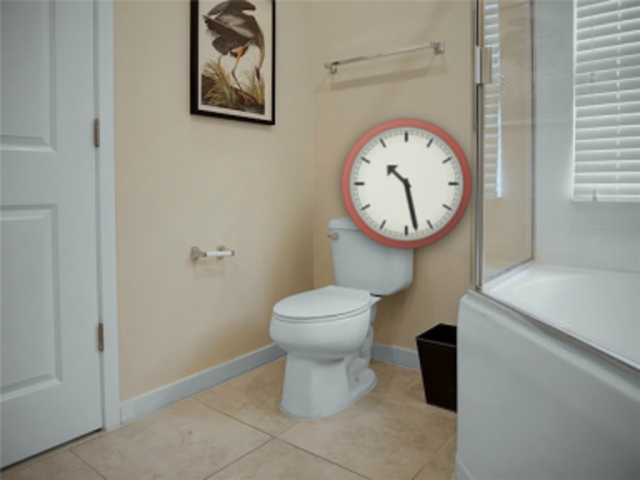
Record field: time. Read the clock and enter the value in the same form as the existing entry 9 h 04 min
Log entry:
10 h 28 min
